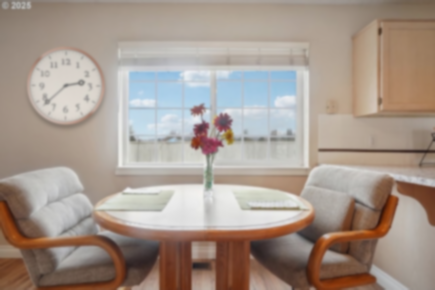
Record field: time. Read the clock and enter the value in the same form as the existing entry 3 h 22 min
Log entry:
2 h 38 min
